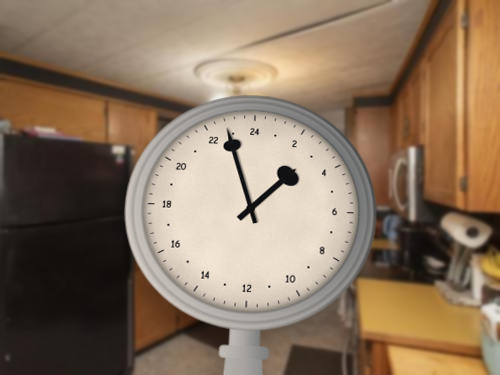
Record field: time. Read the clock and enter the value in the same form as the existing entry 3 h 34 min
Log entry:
2 h 57 min
